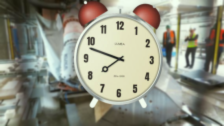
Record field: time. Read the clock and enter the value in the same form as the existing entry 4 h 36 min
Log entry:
7 h 48 min
